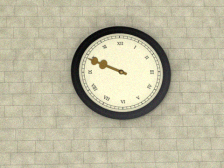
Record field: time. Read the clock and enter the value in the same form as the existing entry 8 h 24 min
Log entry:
9 h 49 min
